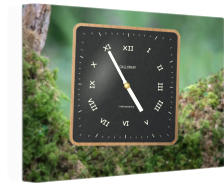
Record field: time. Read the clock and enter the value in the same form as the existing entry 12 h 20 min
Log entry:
4 h 55 min
